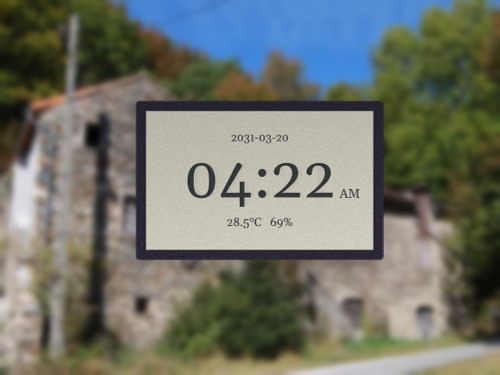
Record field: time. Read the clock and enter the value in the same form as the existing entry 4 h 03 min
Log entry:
4 h 22 min
